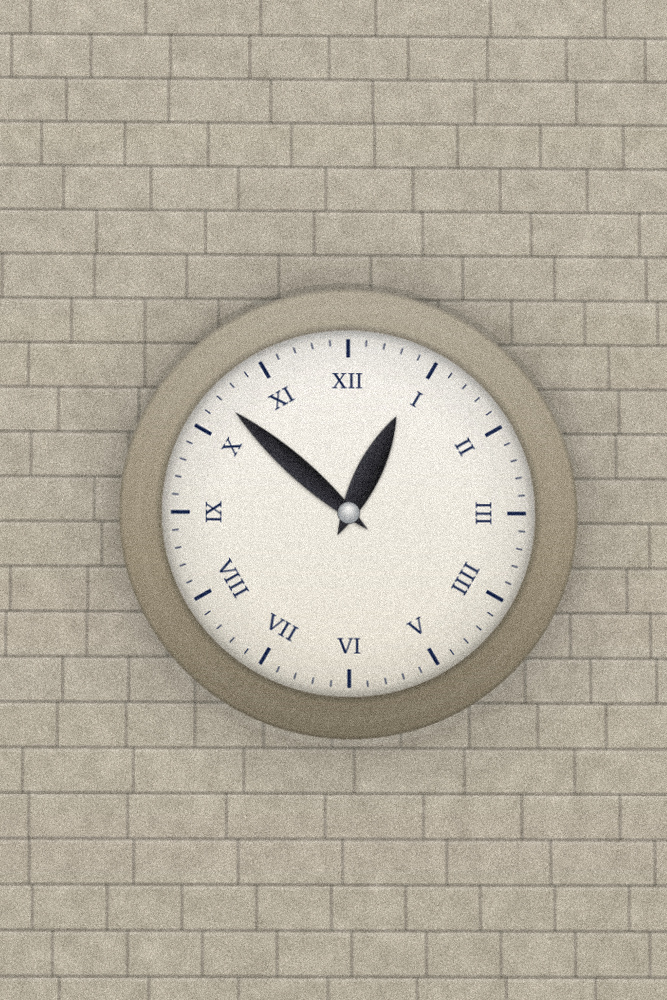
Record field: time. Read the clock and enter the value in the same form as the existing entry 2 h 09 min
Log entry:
12 h 52 min
